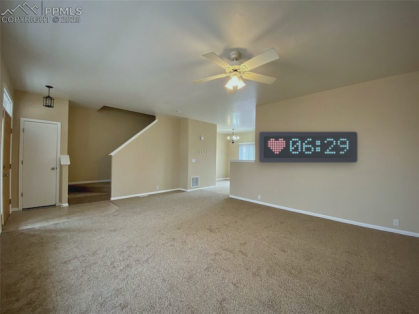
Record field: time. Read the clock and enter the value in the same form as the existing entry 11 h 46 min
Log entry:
6 h 29 min
